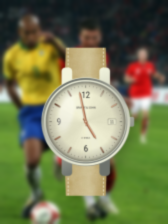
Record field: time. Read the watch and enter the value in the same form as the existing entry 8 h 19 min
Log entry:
4 h 58 min
